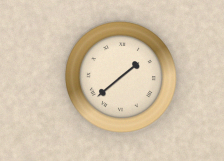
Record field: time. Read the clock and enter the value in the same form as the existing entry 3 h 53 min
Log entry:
1 h 38 min
